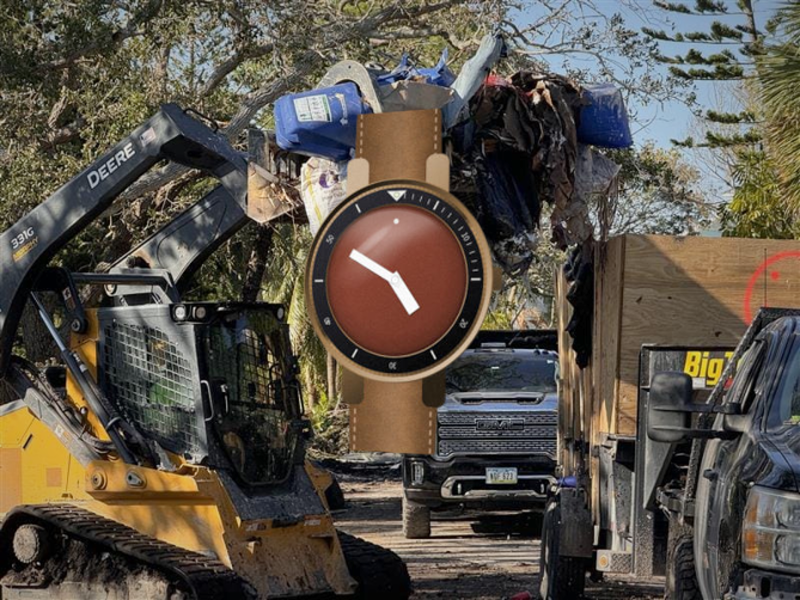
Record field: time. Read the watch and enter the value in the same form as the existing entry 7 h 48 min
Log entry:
4 h 50 min
